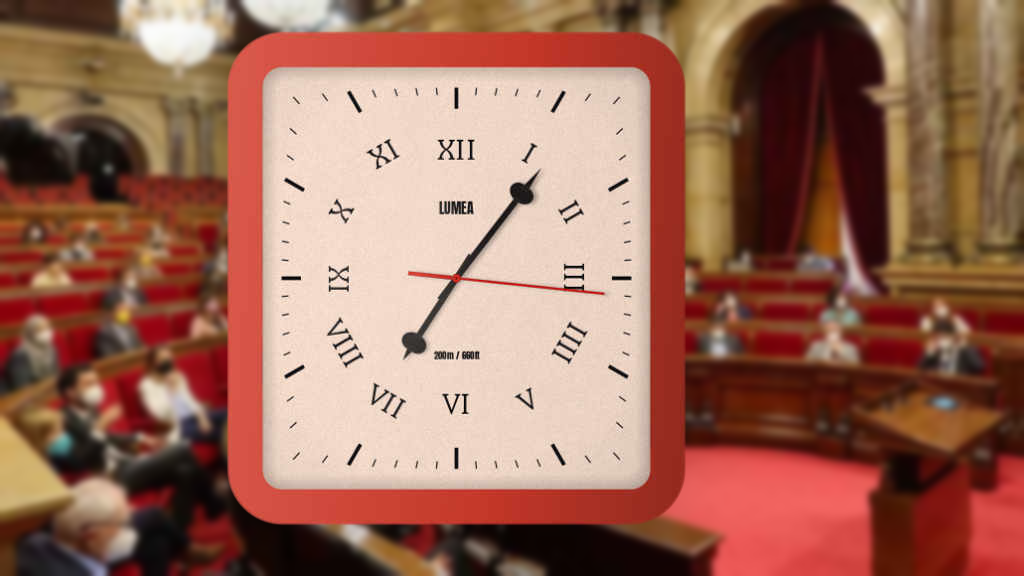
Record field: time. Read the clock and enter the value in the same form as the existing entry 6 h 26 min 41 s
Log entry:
7 h 06 min 16 s
